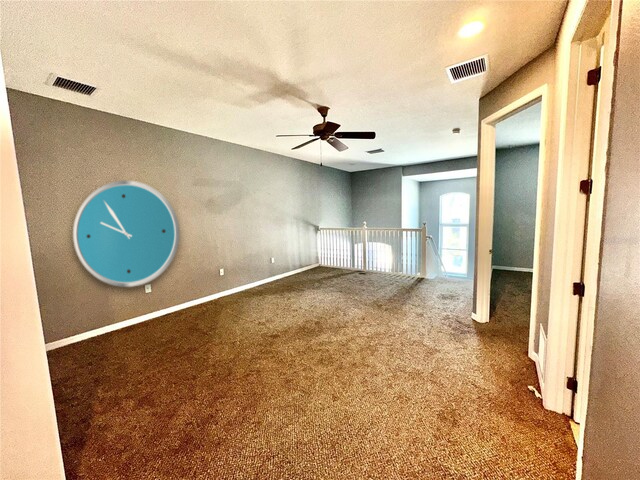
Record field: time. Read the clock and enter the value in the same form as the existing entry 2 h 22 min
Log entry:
9 h 55 min
